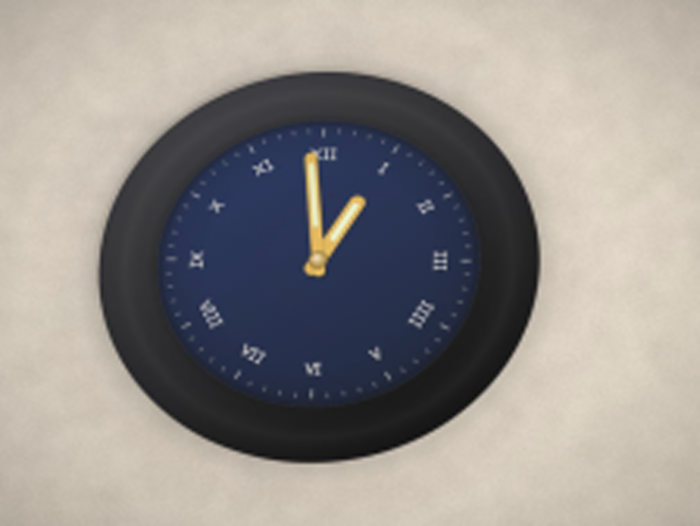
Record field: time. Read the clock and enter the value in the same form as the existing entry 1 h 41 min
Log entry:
12 h 59 min
